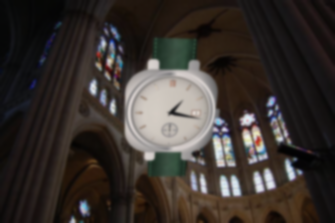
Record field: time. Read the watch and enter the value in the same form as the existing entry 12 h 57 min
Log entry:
1 h 17 min
